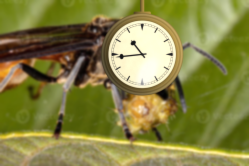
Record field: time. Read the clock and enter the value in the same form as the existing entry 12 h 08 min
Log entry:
10 h 44 min
